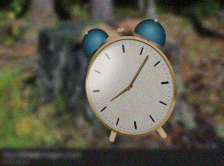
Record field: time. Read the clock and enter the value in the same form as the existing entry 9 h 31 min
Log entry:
8 h 07 min
